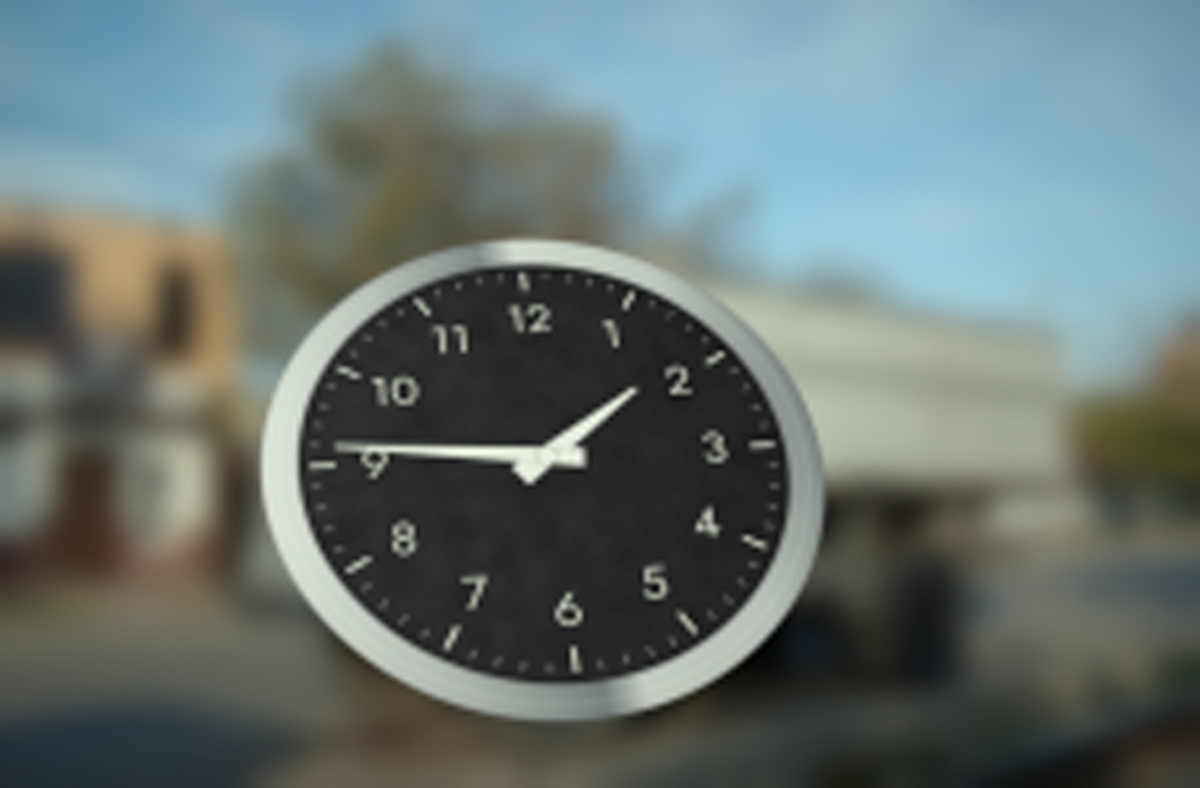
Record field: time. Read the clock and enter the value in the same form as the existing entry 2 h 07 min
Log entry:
1 h 46 min
